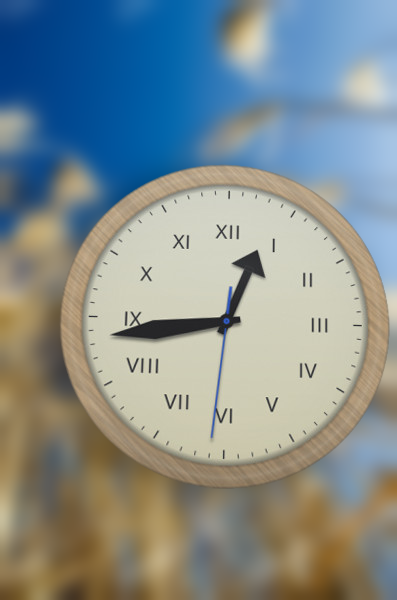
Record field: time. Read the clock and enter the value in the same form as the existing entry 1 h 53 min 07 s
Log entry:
12 h 43 min 31 s
